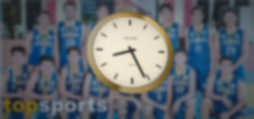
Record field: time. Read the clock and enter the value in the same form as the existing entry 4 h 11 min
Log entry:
8 h 26 min
